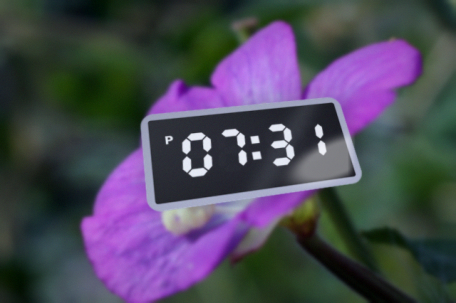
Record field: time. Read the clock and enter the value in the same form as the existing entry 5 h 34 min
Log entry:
7 h 31 min
